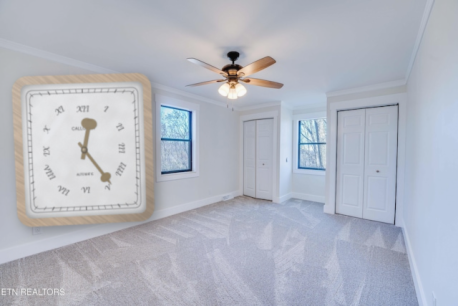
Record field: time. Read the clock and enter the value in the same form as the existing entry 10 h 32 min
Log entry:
12 h 24 min
